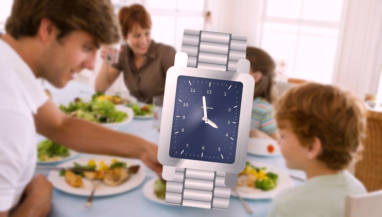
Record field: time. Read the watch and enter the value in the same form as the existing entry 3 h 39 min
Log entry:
3 h 58 min
